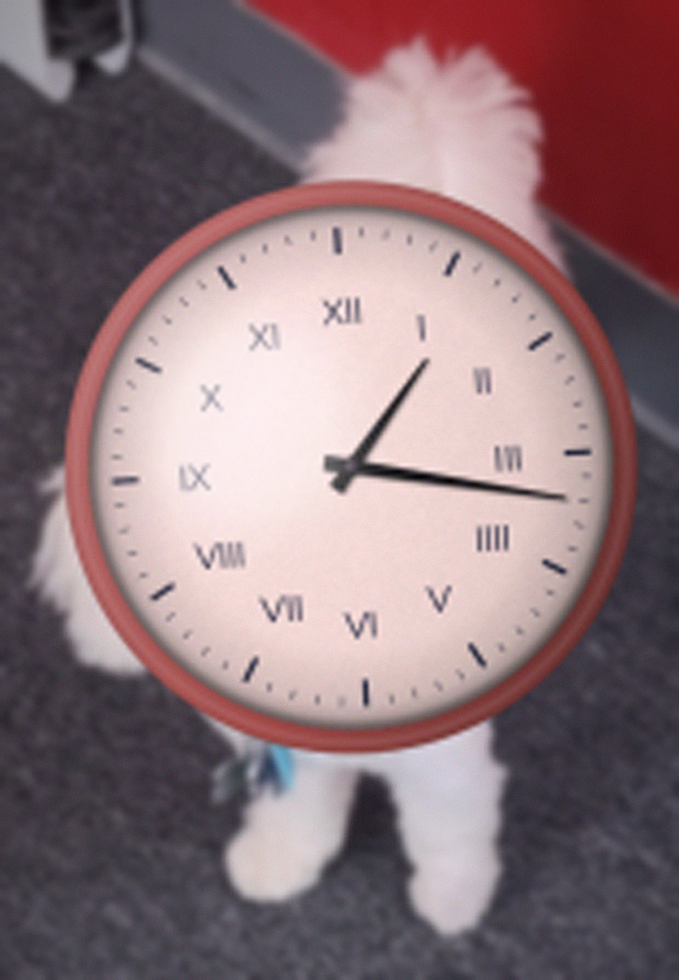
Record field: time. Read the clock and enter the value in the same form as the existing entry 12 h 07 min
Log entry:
1 h 17 min
